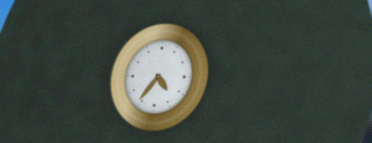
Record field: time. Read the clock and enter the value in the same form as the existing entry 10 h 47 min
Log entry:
4 h 36 min
